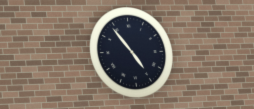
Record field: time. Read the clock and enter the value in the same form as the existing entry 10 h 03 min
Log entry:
4 h 54 min
